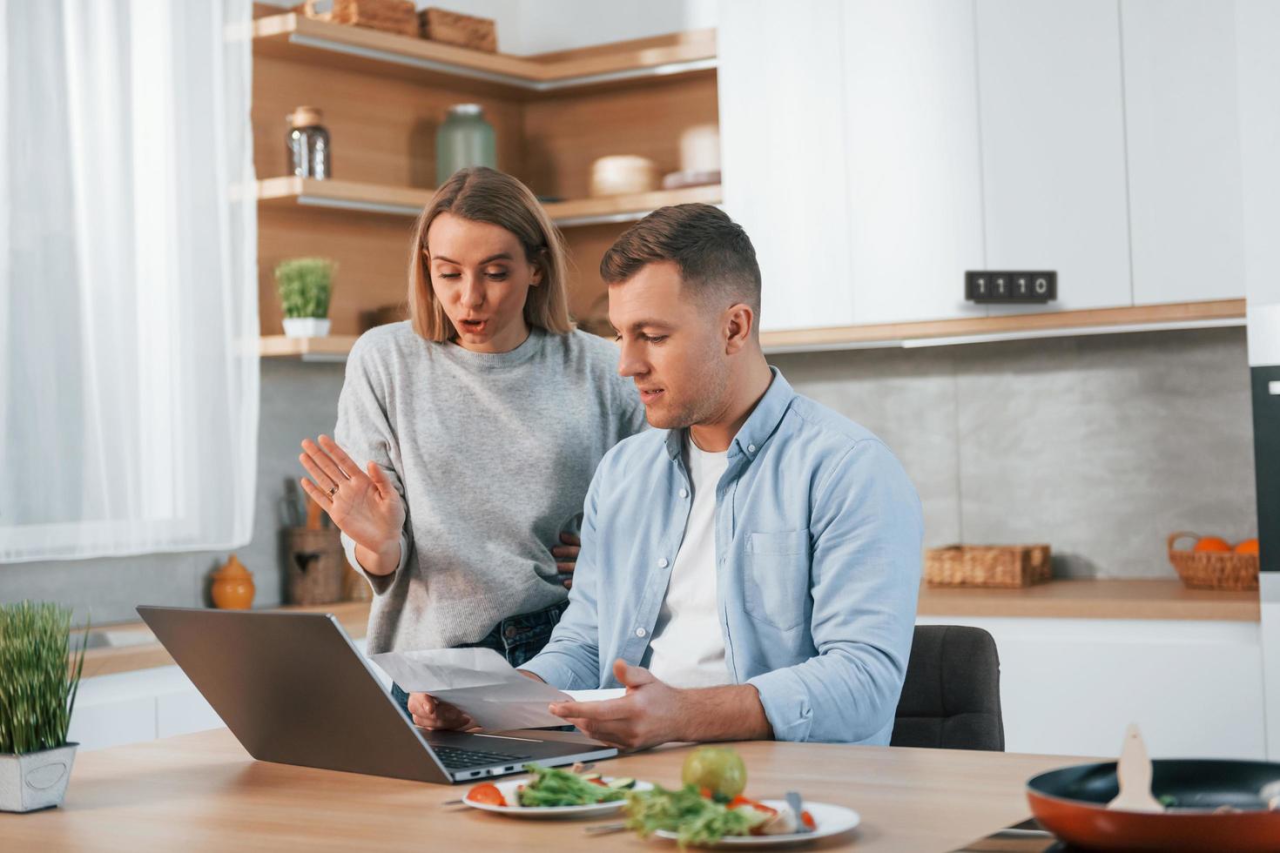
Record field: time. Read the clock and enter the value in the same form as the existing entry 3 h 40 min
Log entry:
11 h 10 min
